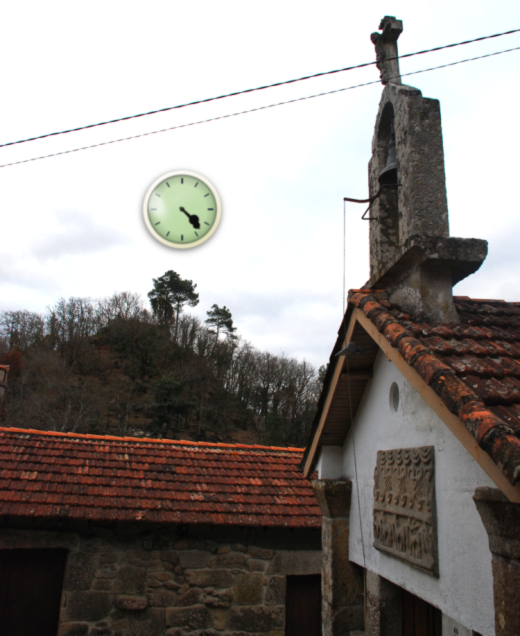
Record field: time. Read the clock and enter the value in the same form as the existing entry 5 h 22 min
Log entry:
4 h 23 min
